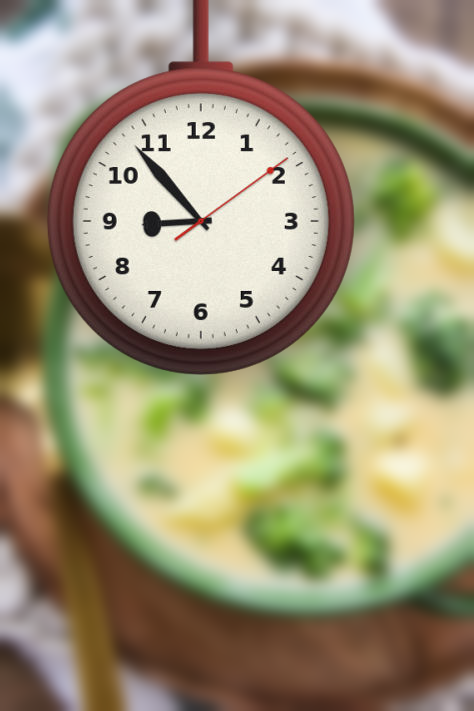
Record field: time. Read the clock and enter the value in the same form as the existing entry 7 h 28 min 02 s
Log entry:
8 h 53 min 09 s
